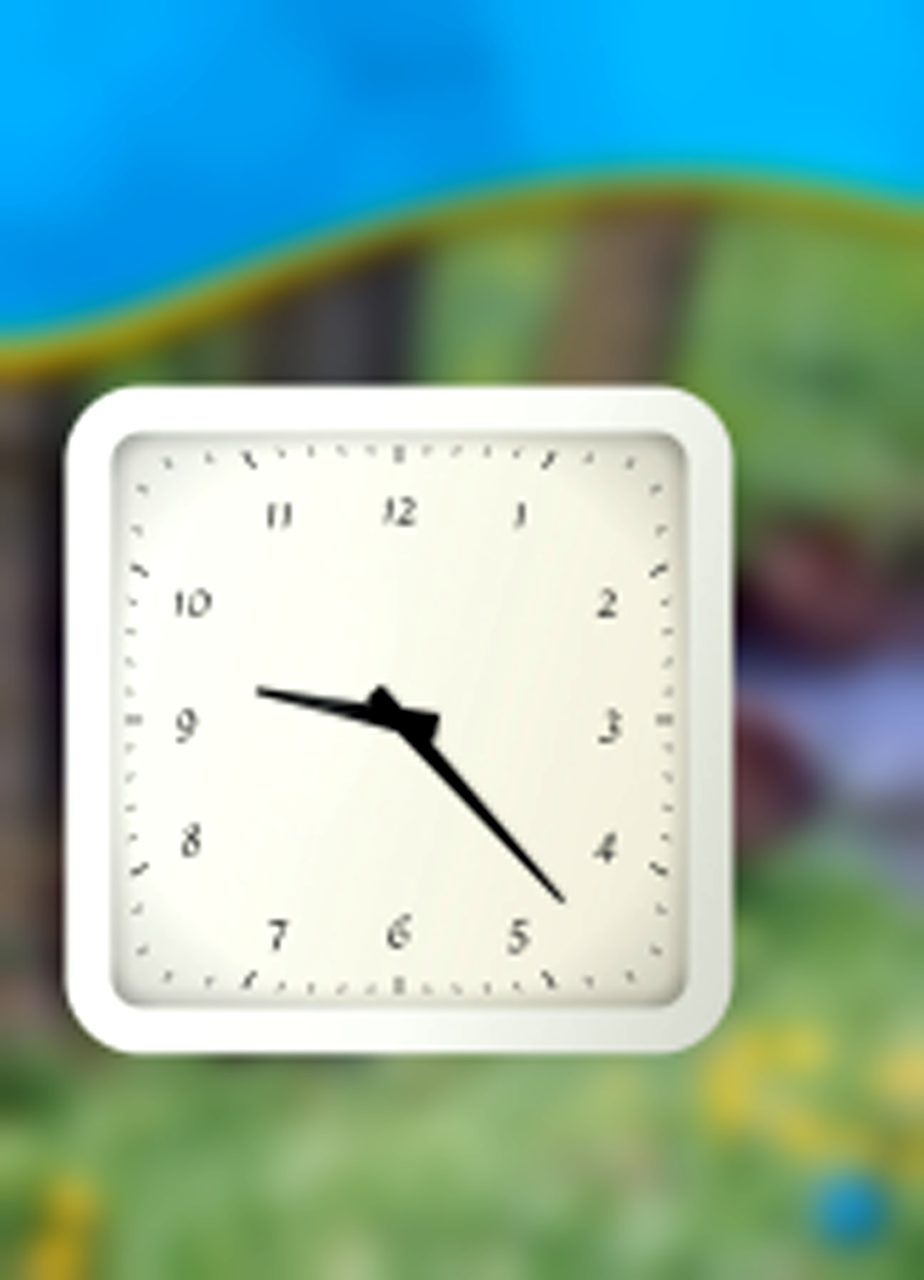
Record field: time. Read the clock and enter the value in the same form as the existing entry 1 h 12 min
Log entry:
9 h 23 min
